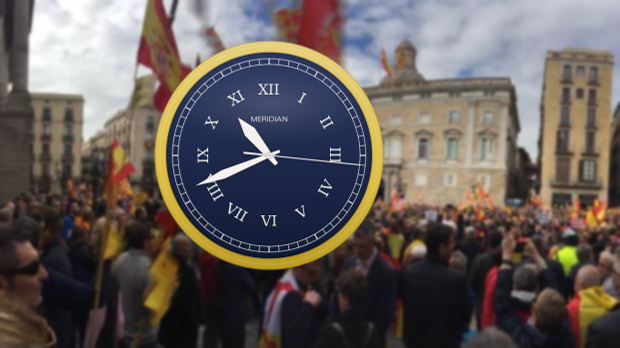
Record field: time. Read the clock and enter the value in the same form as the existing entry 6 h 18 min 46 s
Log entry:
10 h 41 min 16 s
